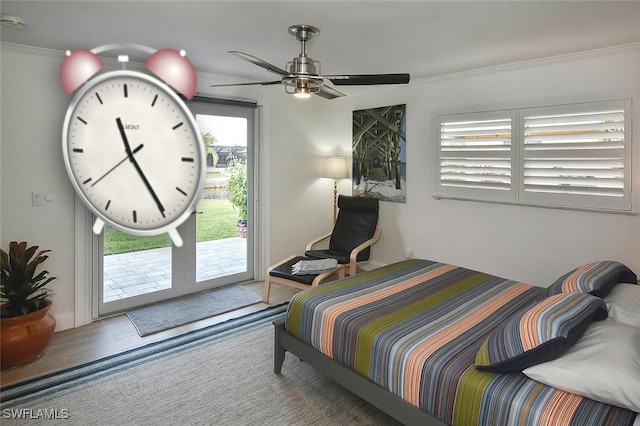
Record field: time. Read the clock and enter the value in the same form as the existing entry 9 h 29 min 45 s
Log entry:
11 h 24 min 39 s
